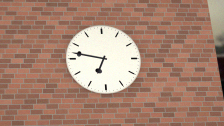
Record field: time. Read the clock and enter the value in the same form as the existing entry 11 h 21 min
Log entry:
6 h 47 min
